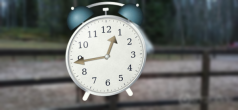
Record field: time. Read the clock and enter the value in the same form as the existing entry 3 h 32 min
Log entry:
12 h 44 min
